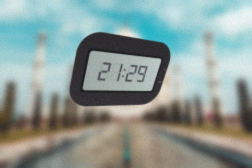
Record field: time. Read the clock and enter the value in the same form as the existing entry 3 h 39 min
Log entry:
21 h 29 min
